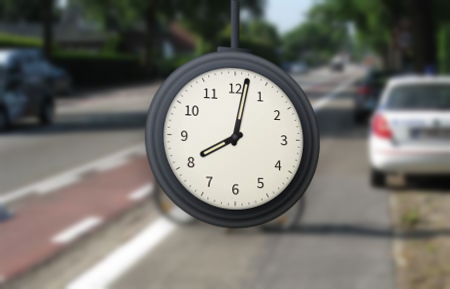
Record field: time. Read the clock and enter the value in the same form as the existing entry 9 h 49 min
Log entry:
8 h 02 min
